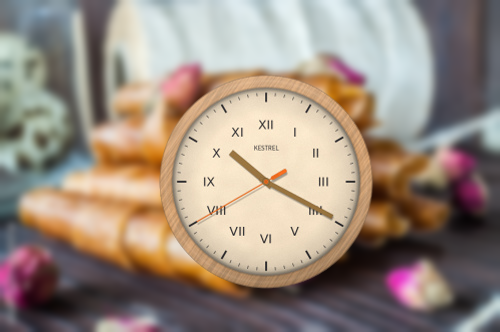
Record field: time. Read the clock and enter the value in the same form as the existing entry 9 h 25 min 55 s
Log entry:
10 h 19 min 40 s
